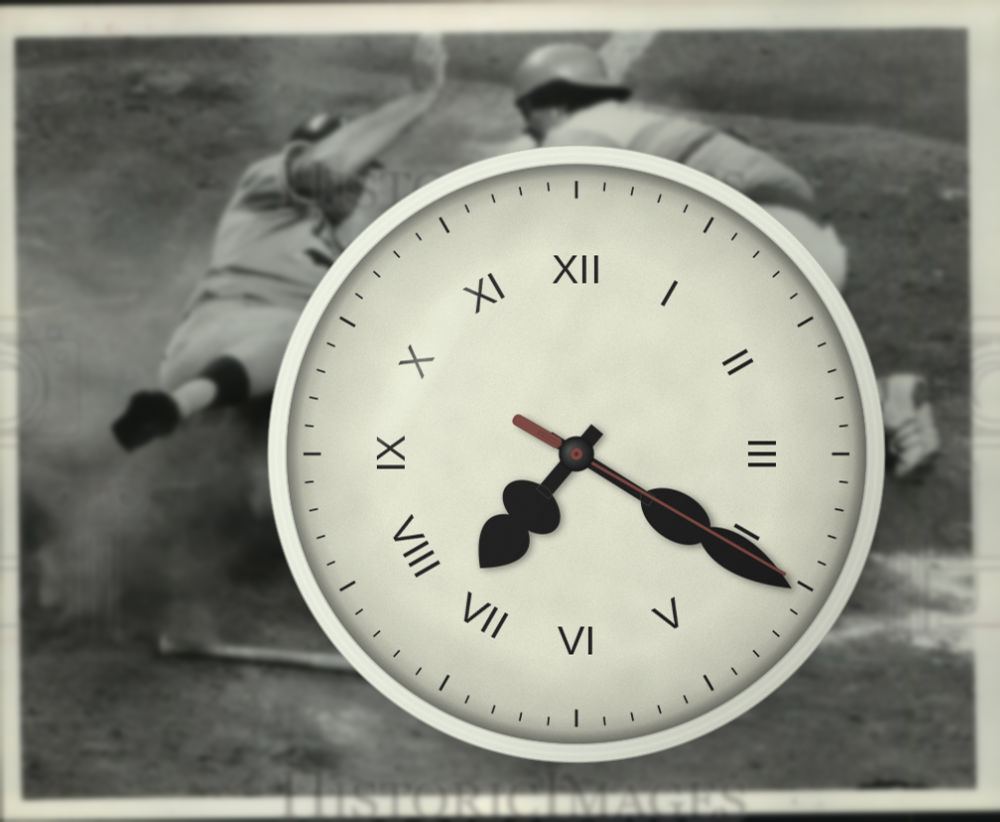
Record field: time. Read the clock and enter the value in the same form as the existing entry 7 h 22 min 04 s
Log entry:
7 h 20 min 20 s
